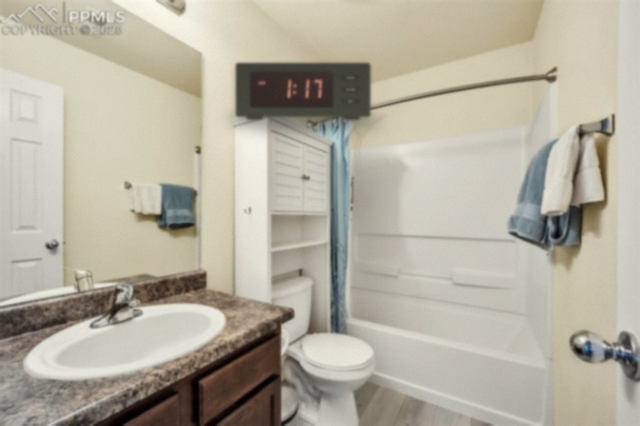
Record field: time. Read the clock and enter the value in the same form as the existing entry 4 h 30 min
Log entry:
1 h 17 min
